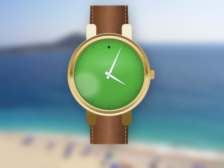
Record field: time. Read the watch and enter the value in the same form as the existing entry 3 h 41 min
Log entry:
4 h 04 min
